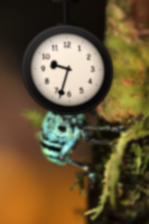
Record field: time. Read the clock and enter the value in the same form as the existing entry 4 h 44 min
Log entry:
9 h 33 min
